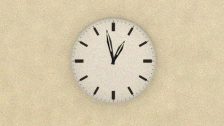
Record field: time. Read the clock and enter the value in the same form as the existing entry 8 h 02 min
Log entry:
12 h 58 min
